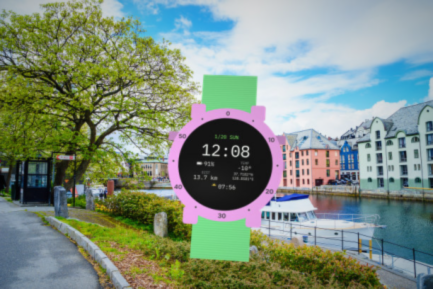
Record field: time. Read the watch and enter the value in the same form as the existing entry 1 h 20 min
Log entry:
12 h 08 min
